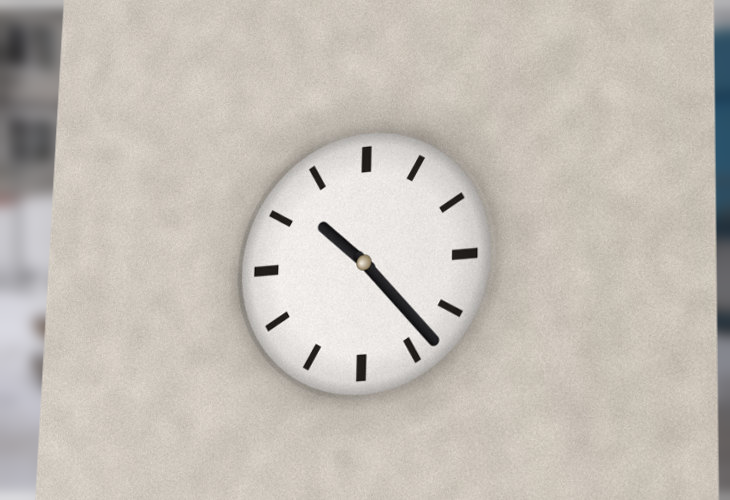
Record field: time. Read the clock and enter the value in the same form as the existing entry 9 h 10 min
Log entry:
10 h 23 min
